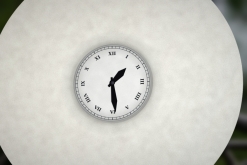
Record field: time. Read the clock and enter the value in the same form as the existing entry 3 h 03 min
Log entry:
1 h 29 min
